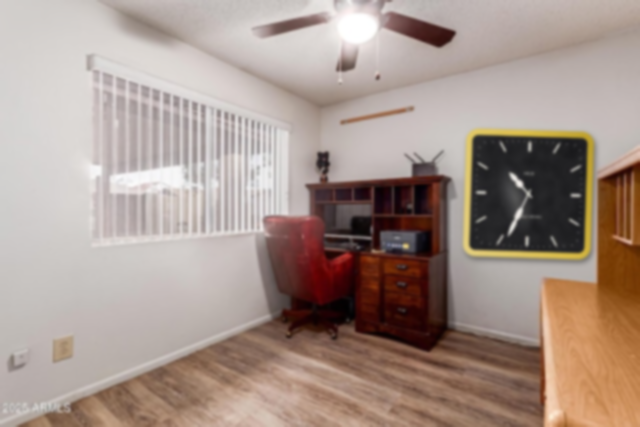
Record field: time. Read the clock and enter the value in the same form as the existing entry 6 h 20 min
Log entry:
10 h 34 min
